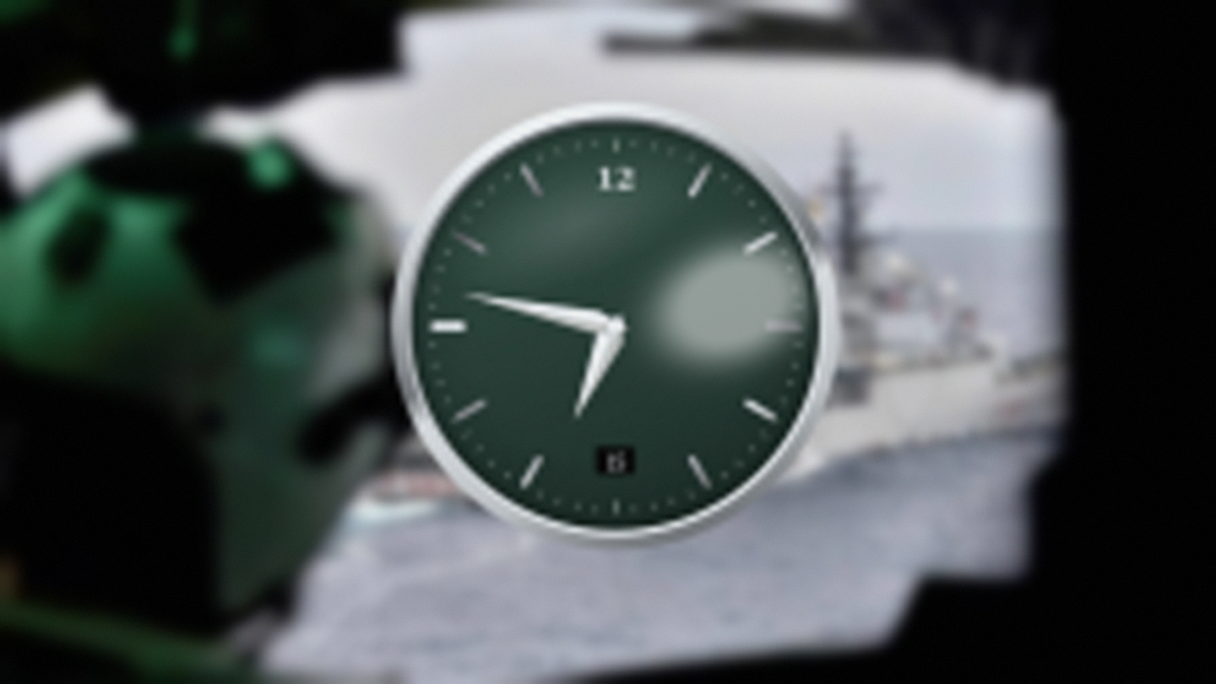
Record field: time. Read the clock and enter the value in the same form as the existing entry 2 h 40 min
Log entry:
6 h 47 min
